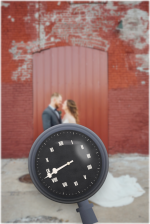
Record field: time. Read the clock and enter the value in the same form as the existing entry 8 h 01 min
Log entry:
8 h 43 min
